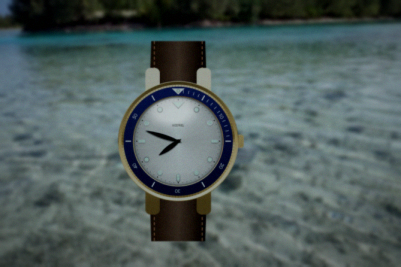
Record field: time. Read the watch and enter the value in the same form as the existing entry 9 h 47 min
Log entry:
7 h 48 min
